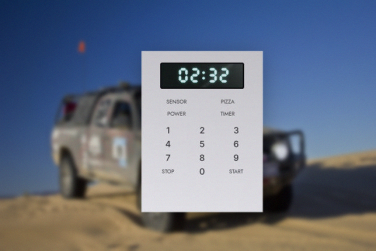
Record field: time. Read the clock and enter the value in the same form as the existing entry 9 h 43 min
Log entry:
2 h 32 min
